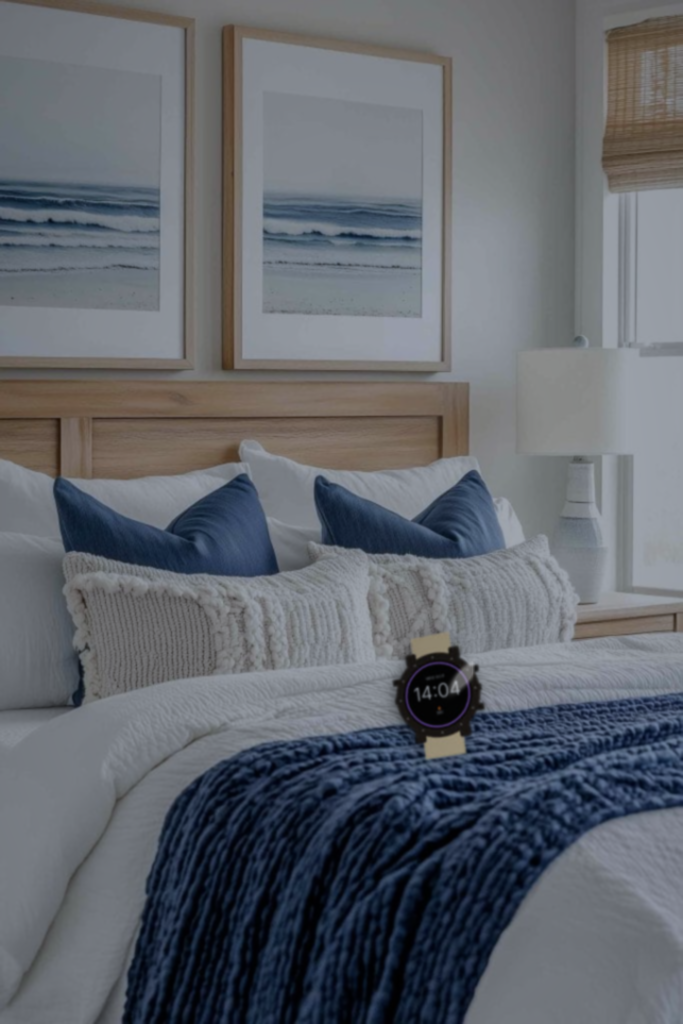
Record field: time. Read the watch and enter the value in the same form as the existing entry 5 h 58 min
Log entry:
14 h 04 min
